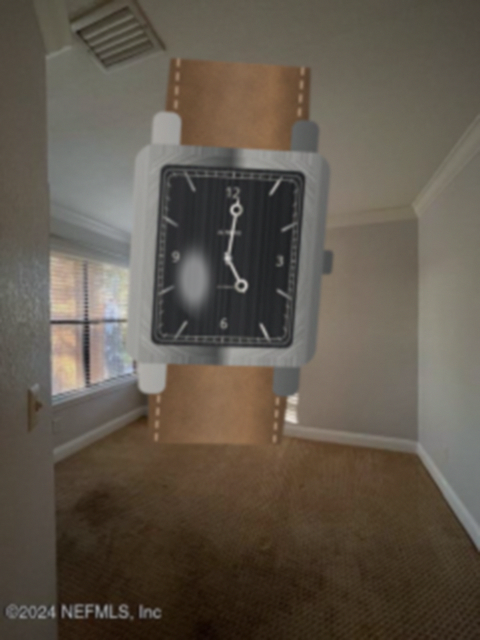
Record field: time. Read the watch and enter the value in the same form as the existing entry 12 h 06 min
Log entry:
5 h 01 min
